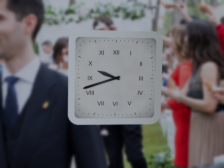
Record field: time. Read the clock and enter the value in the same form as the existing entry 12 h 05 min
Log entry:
9 h 42 min
